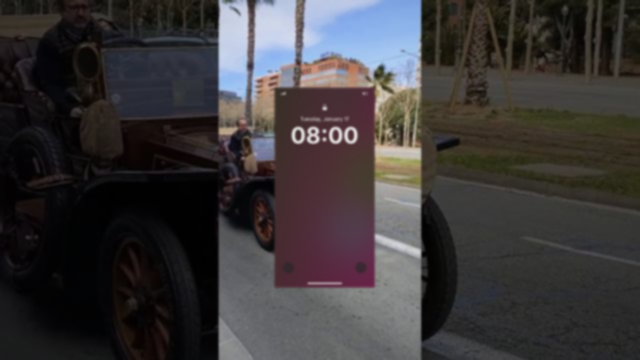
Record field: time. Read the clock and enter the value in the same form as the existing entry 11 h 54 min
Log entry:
8 h 00 min
